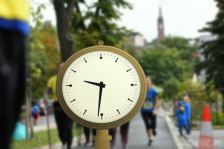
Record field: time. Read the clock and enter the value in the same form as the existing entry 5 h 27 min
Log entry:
9 h 31 min
